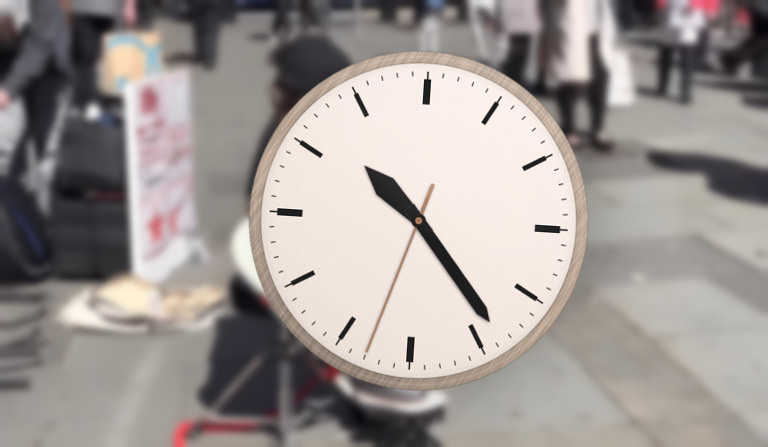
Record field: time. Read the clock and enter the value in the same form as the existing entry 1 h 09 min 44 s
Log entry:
10 h 23 min 33 s
